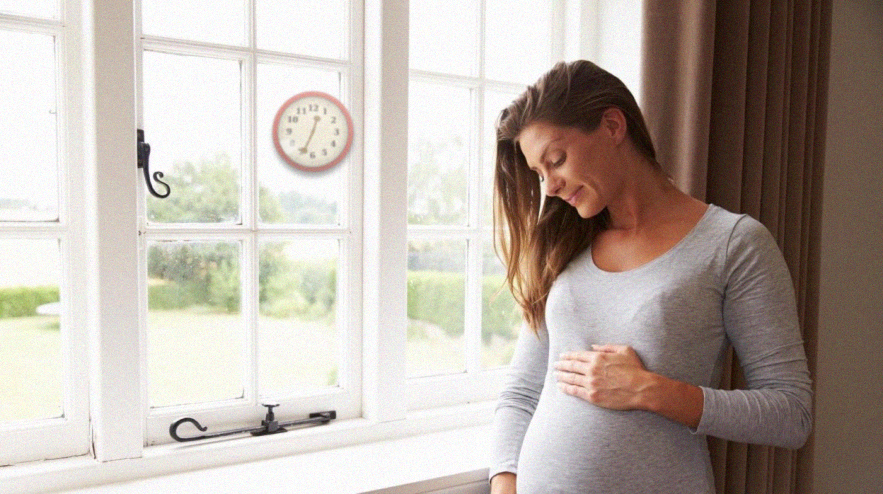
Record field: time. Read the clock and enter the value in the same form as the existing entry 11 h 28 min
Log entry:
12 h 34 min
